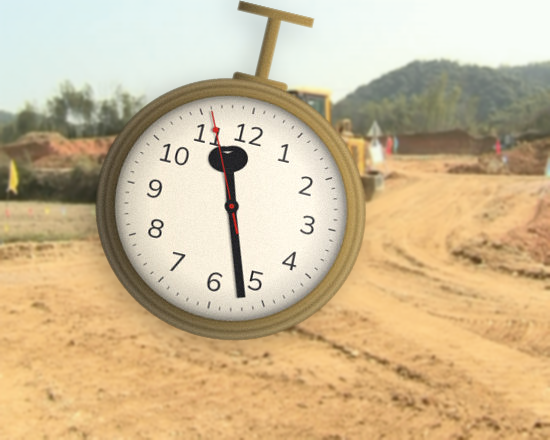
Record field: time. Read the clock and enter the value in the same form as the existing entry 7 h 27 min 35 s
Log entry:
11 h 26 min 56 s
